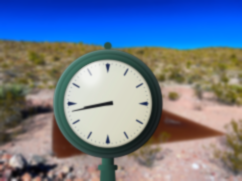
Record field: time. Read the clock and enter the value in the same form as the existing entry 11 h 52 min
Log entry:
8 h 43 min
